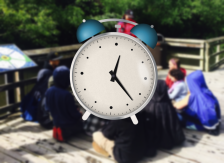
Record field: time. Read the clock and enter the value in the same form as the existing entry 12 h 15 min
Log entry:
12 h 23 min
